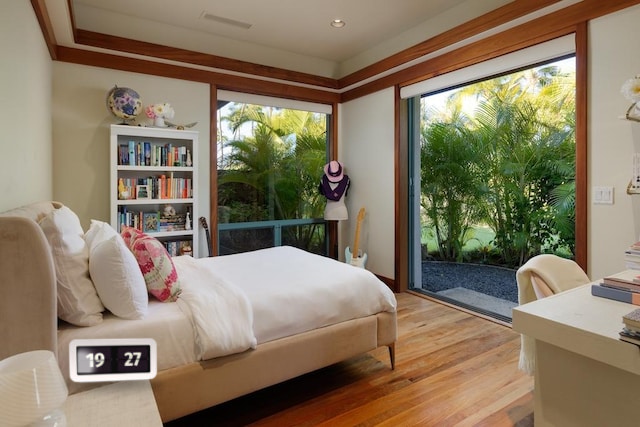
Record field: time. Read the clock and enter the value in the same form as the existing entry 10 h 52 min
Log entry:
19 h 27 min
